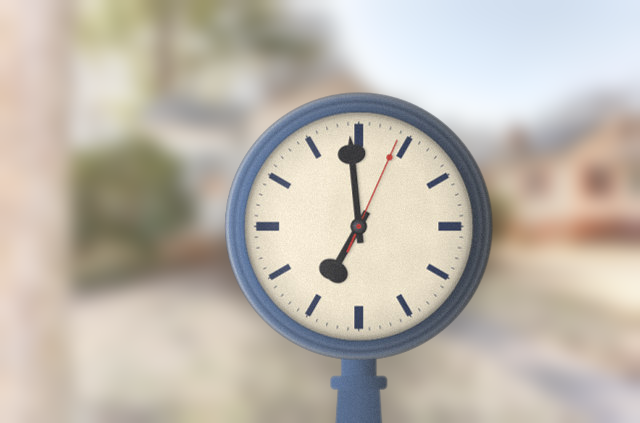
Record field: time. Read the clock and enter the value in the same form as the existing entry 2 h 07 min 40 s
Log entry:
6 h 59 min 04 s
